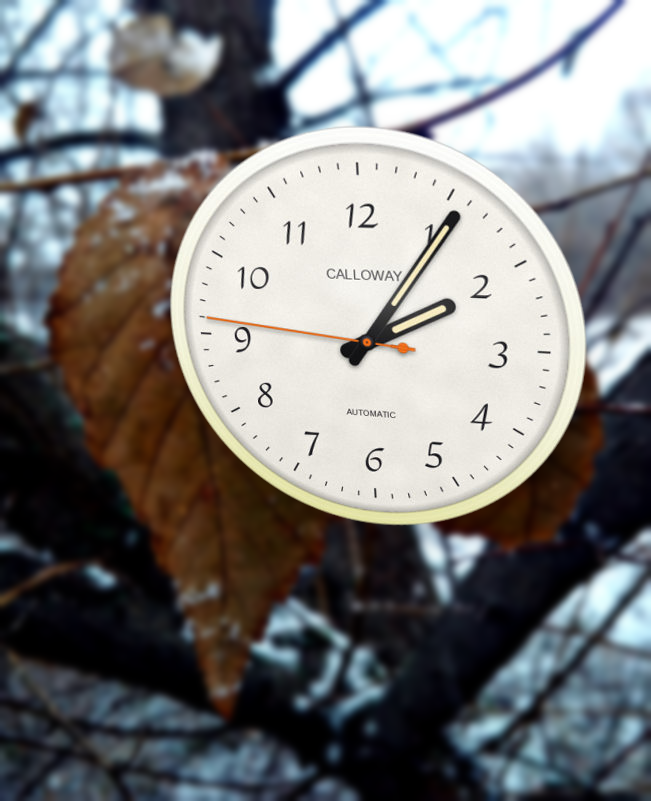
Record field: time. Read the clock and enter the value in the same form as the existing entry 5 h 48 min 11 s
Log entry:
2 h 05 min 46 s
